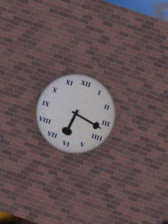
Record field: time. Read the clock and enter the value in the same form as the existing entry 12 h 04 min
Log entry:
6 h 17 min
